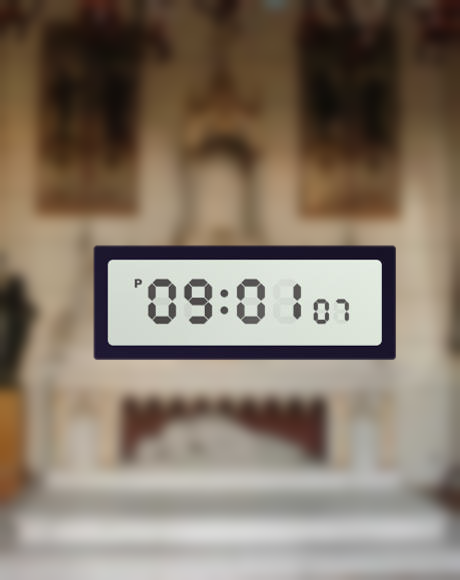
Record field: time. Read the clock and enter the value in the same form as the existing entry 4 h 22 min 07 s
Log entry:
9 h 01 min 07 s
